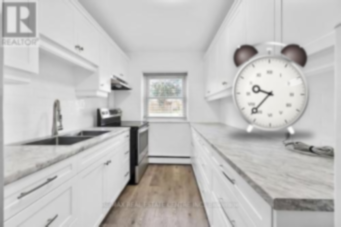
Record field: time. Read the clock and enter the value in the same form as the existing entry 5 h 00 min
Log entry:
9 h 37 min
